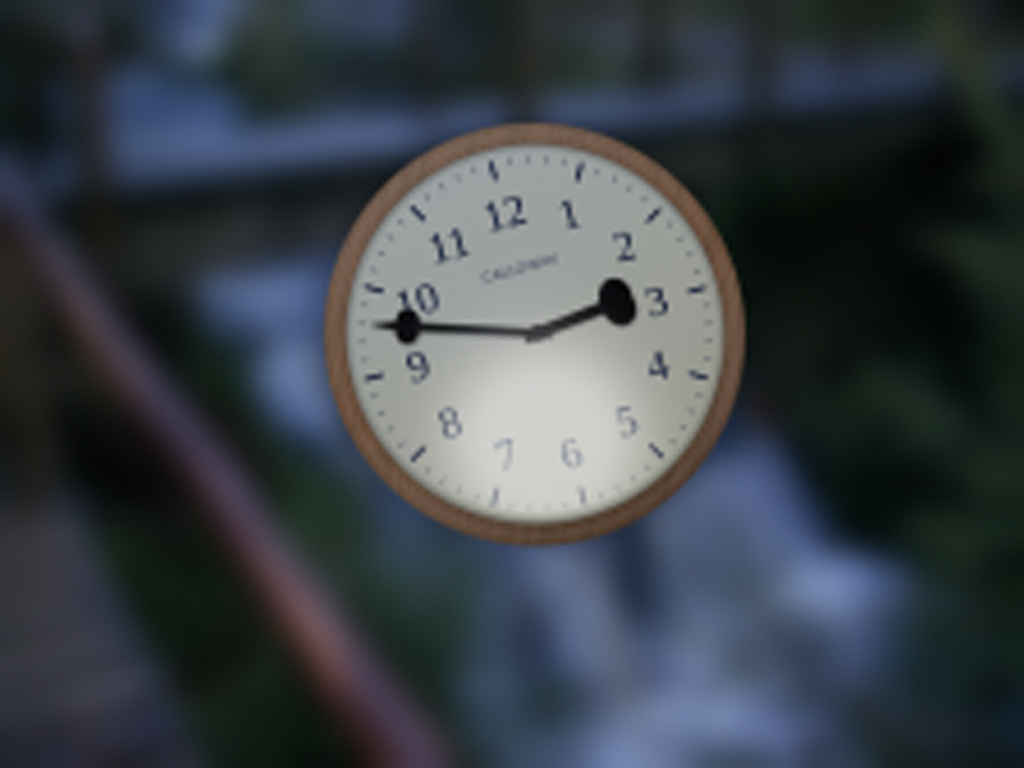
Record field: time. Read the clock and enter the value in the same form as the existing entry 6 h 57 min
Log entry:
2 h 48 min
